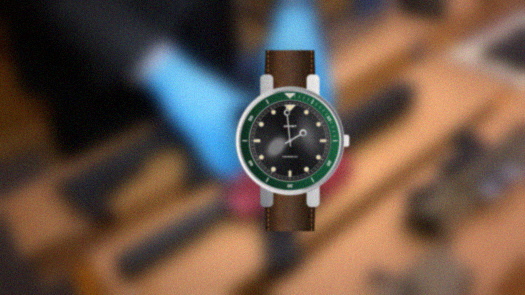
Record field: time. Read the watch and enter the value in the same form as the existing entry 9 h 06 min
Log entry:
1 h 59 min
